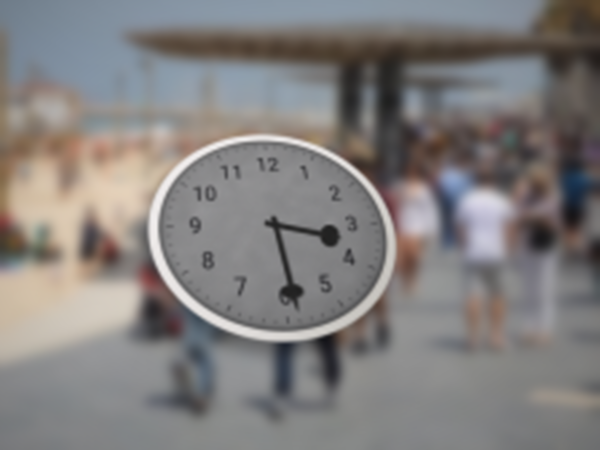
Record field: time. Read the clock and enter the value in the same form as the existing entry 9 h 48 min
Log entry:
3 h 29 min
